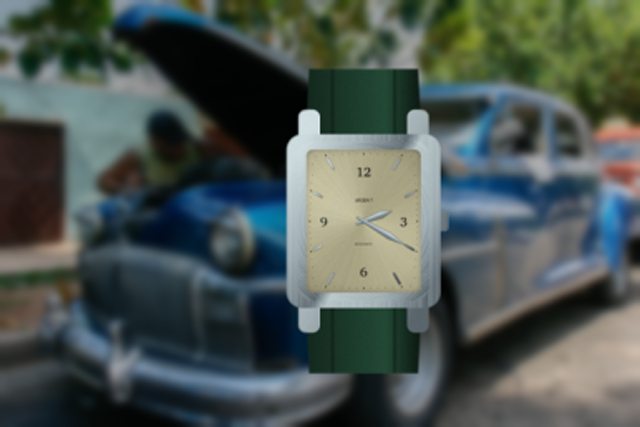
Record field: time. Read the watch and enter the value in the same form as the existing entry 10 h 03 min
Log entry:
2 h 20 min
